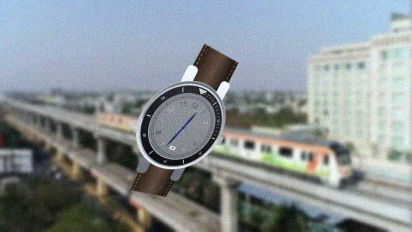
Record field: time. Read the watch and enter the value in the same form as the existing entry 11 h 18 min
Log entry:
12 h 33 min
